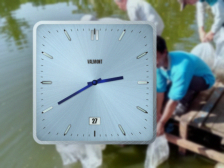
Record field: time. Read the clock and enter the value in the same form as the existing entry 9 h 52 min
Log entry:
2 h 40 min
